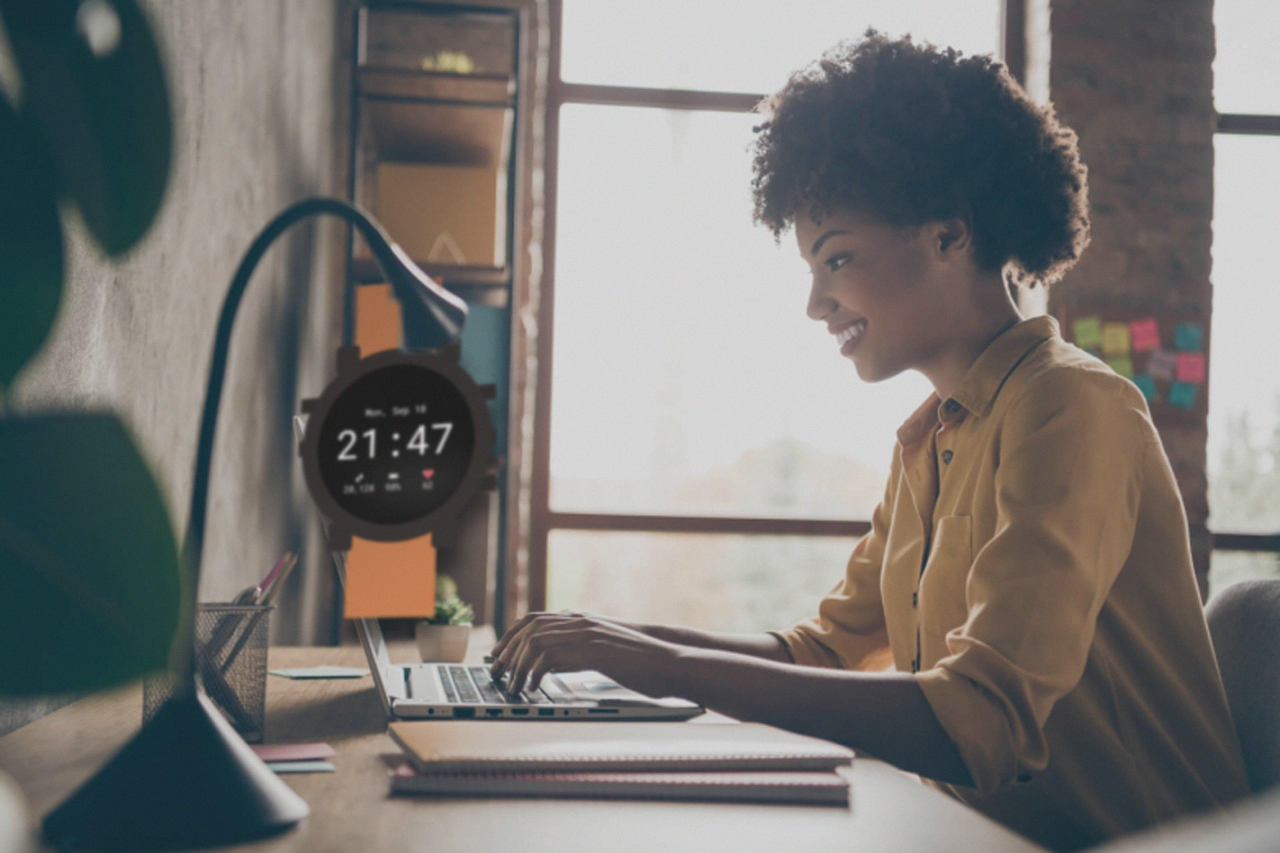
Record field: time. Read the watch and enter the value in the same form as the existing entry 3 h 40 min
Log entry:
21 h 47 min
